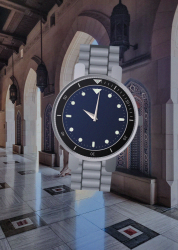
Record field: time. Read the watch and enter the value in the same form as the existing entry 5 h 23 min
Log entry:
10 h 01 min
